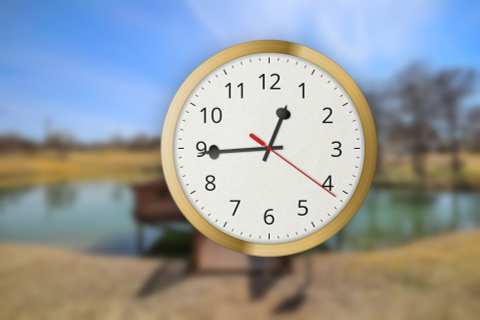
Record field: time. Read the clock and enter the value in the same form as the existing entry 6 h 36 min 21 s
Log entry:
12 h 44 min 21 s
